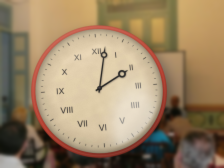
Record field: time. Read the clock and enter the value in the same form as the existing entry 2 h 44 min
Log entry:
2 h 02 min
